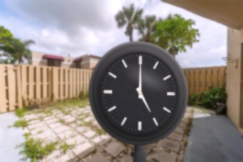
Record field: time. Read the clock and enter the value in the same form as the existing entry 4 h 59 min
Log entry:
5 h 00 min
